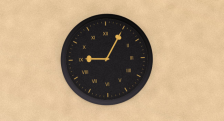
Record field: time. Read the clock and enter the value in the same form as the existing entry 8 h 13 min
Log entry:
9 h 05 min
